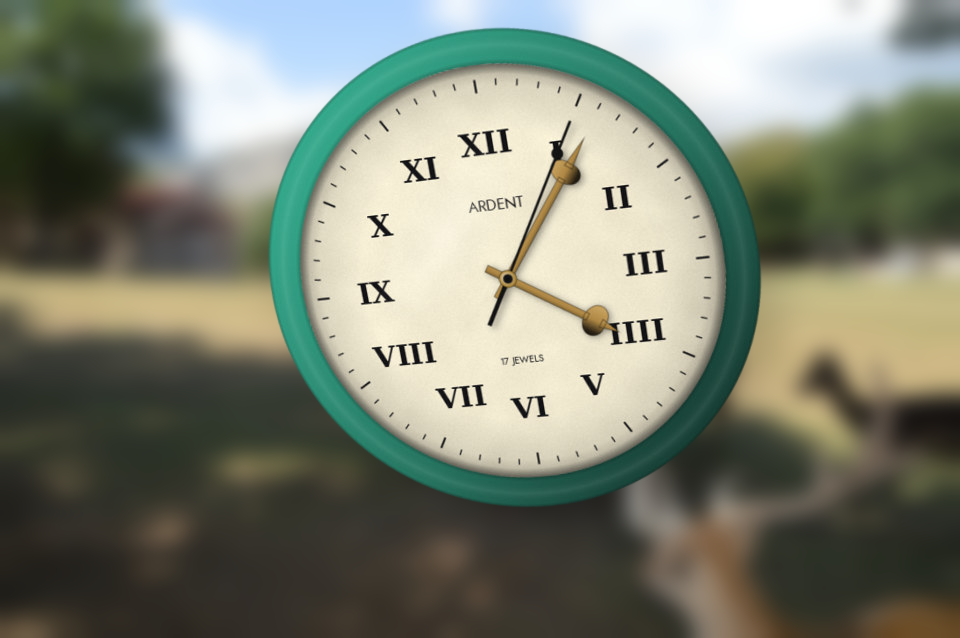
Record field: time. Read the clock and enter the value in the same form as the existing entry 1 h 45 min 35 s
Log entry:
4 h 06 min 05 s
